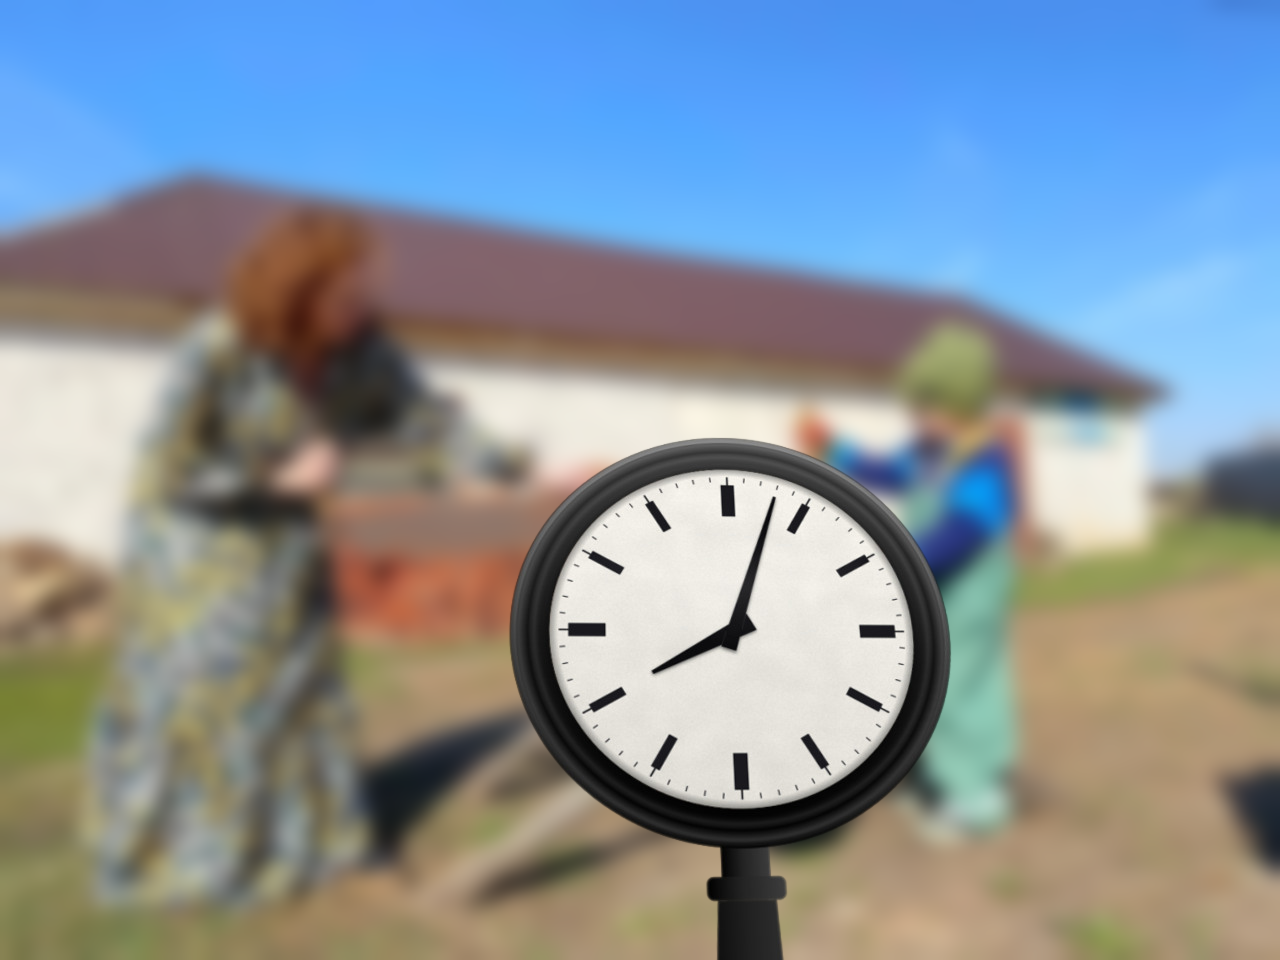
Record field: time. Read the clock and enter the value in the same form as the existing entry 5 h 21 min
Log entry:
8 h 03 min
